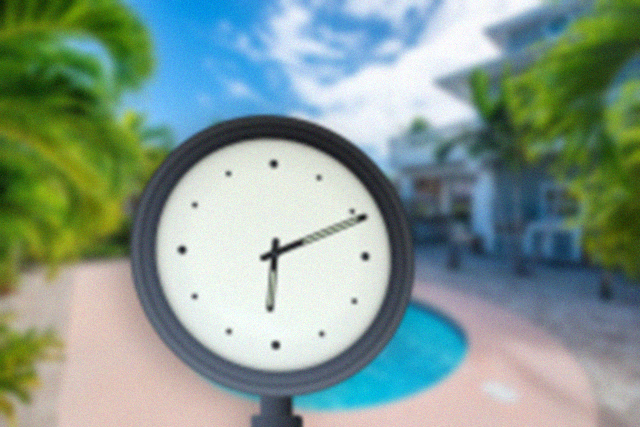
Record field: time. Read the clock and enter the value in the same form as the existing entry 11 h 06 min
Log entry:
6 h 11 min
